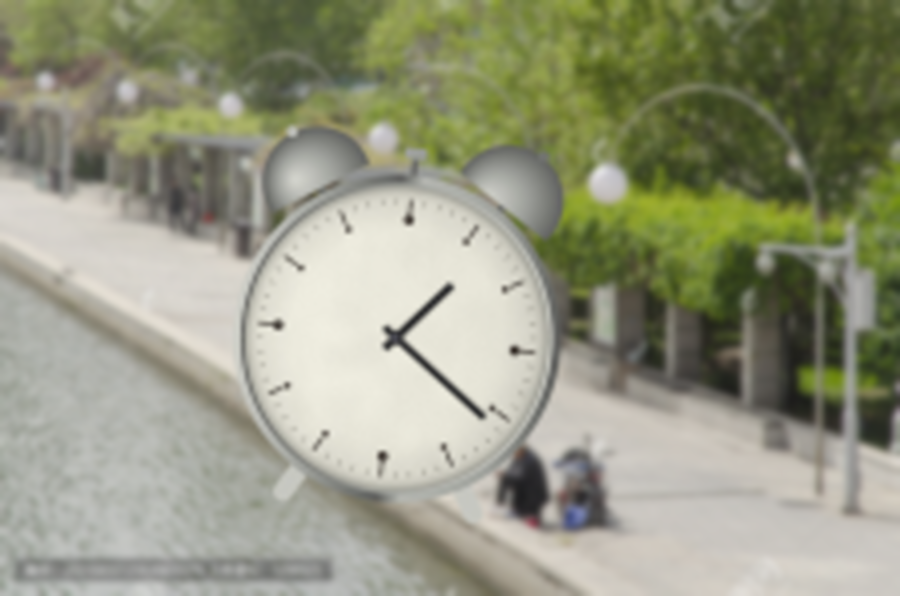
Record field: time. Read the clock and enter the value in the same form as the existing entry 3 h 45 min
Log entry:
1 h 21 min
